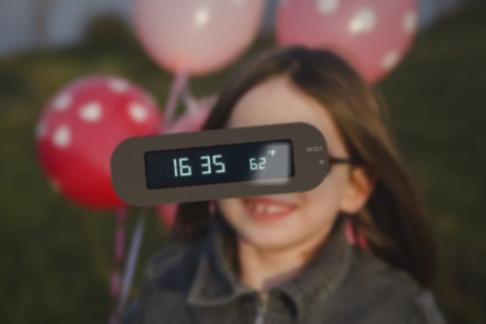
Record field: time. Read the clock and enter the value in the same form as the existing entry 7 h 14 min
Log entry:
16 h 35 min
